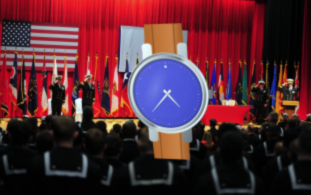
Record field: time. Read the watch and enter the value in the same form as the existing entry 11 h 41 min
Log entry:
4 h 37 min
